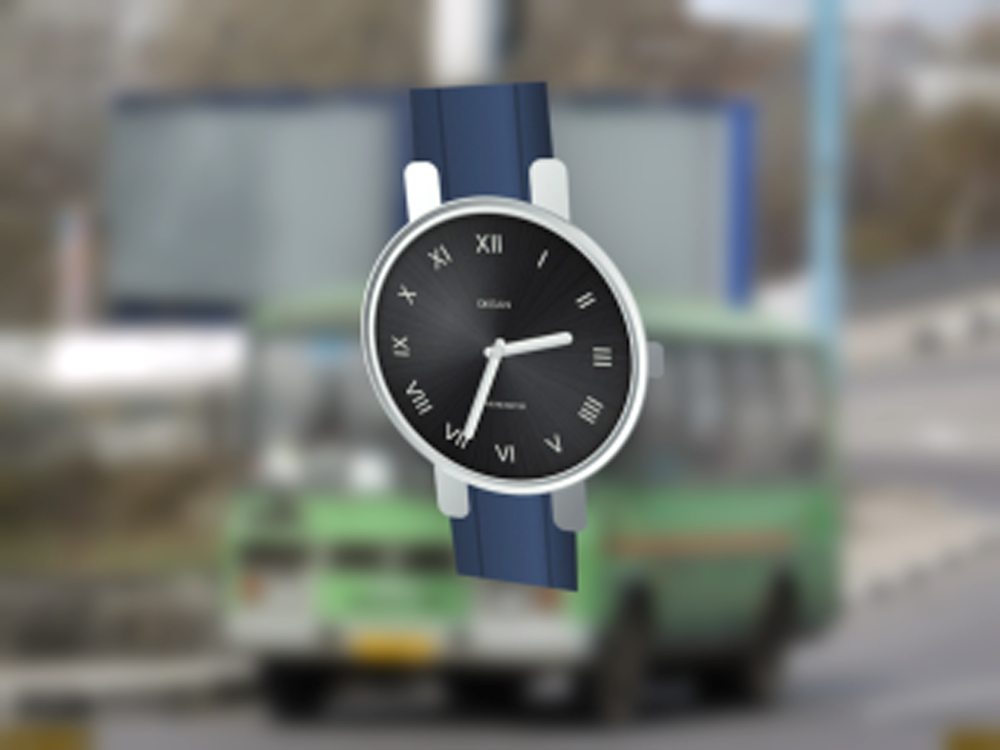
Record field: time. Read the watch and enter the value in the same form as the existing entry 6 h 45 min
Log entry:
2 h 34 min
